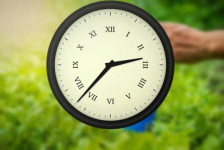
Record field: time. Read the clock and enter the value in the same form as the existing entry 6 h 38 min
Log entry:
2 h 37 min
